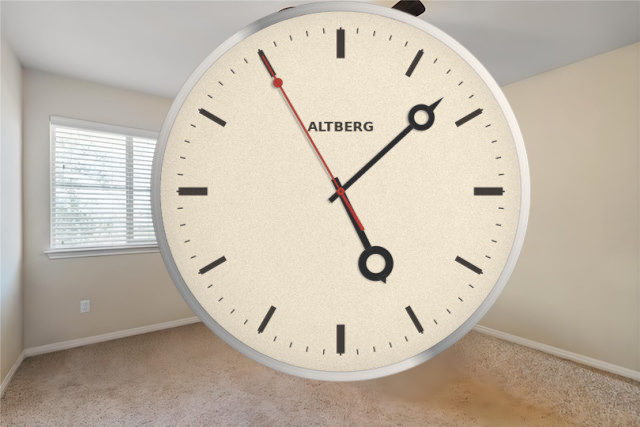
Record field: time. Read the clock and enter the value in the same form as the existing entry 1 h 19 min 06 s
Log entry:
5 h 07 min 55 s
